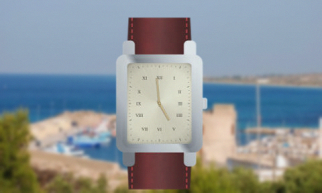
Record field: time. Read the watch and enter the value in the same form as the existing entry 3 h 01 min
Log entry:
4 h 59 min
